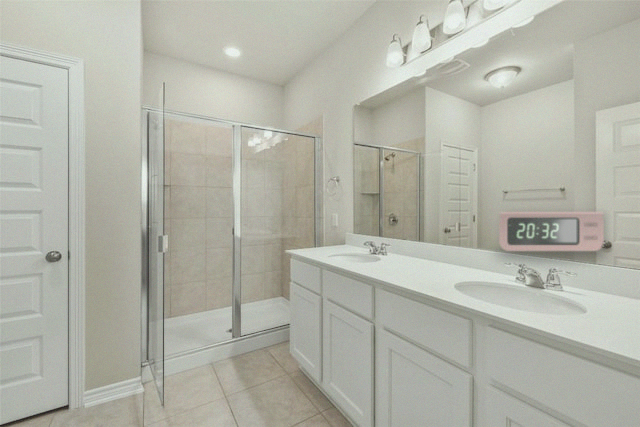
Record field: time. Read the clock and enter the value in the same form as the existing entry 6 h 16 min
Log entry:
20 h 32 min
